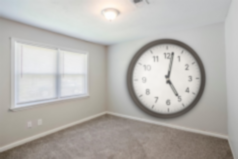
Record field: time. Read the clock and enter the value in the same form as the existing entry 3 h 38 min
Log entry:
5 h 02 min
